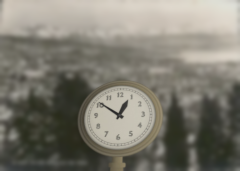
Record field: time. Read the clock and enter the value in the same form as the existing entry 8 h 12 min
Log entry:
12 h 51 min
